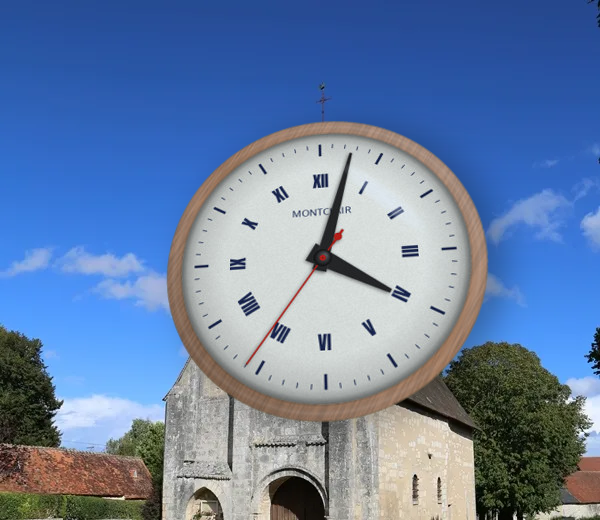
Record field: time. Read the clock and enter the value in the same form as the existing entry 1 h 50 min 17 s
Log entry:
4 h 02 min 36 s
